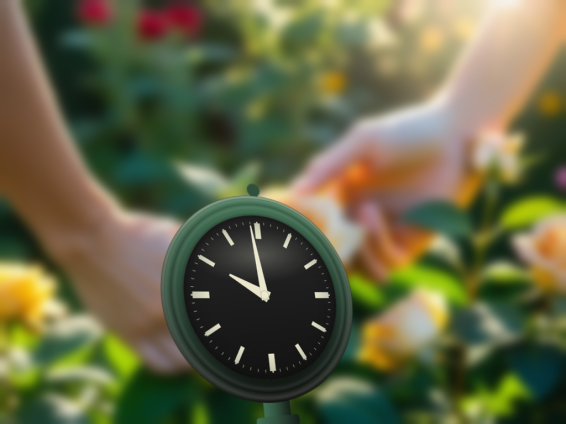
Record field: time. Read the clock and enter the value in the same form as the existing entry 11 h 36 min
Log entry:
9 h 59 min
